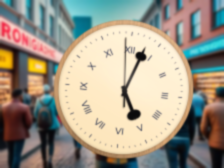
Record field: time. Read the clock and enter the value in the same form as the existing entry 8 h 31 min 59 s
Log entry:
5 h 02 min 59 s
